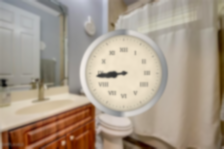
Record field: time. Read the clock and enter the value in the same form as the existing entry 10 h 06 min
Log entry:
8 h 44 min
